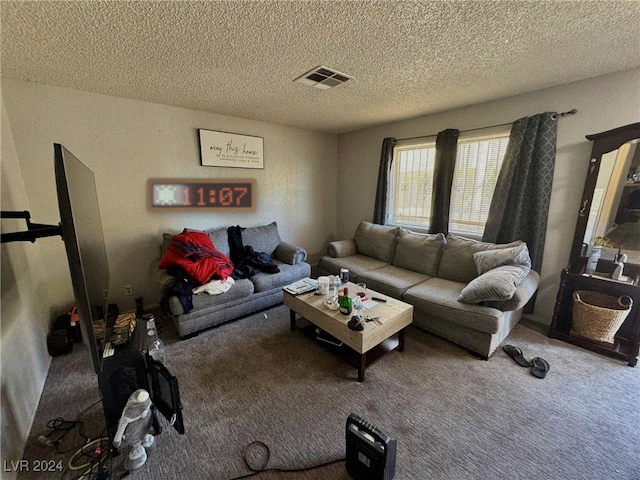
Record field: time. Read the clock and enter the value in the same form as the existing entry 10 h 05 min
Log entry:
11 h 07 min
